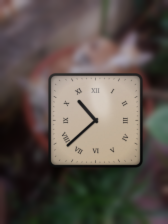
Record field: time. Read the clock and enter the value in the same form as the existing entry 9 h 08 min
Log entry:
10 h 38 min
